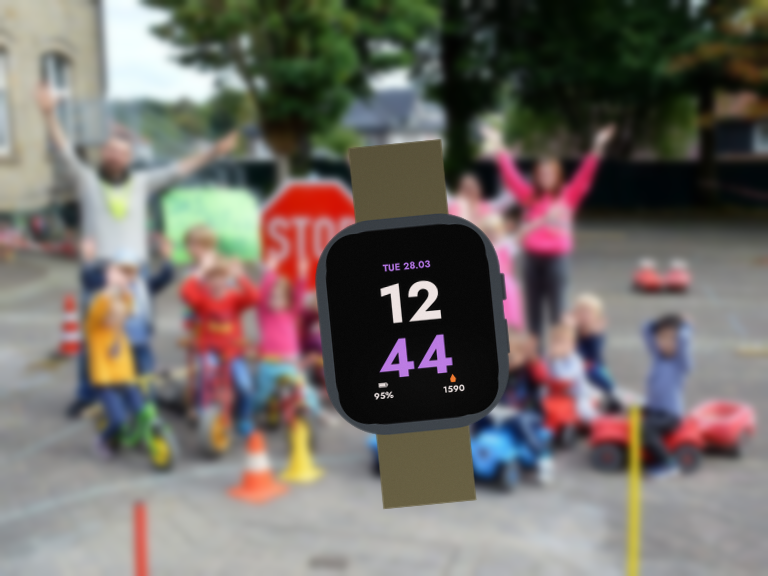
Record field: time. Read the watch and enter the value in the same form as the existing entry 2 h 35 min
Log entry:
12 h 44 min
